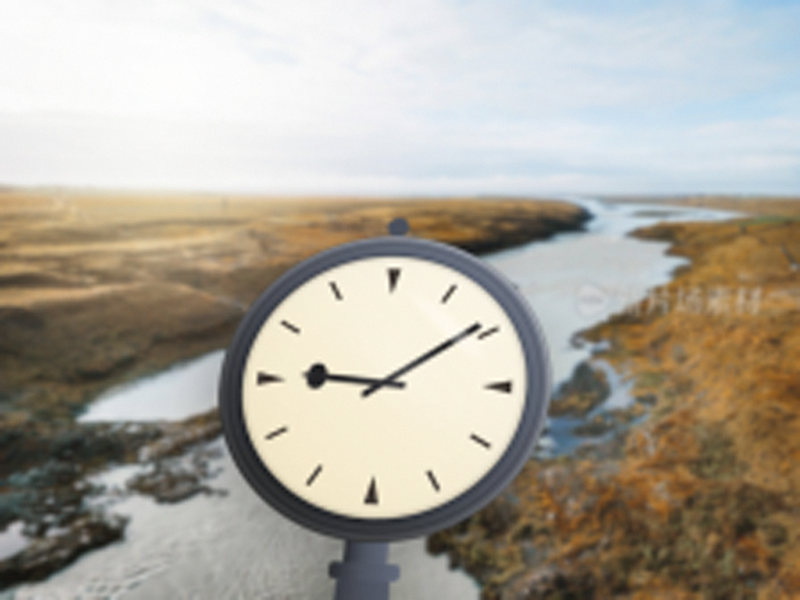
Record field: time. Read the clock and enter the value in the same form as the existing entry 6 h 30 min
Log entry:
9 h 09 min
